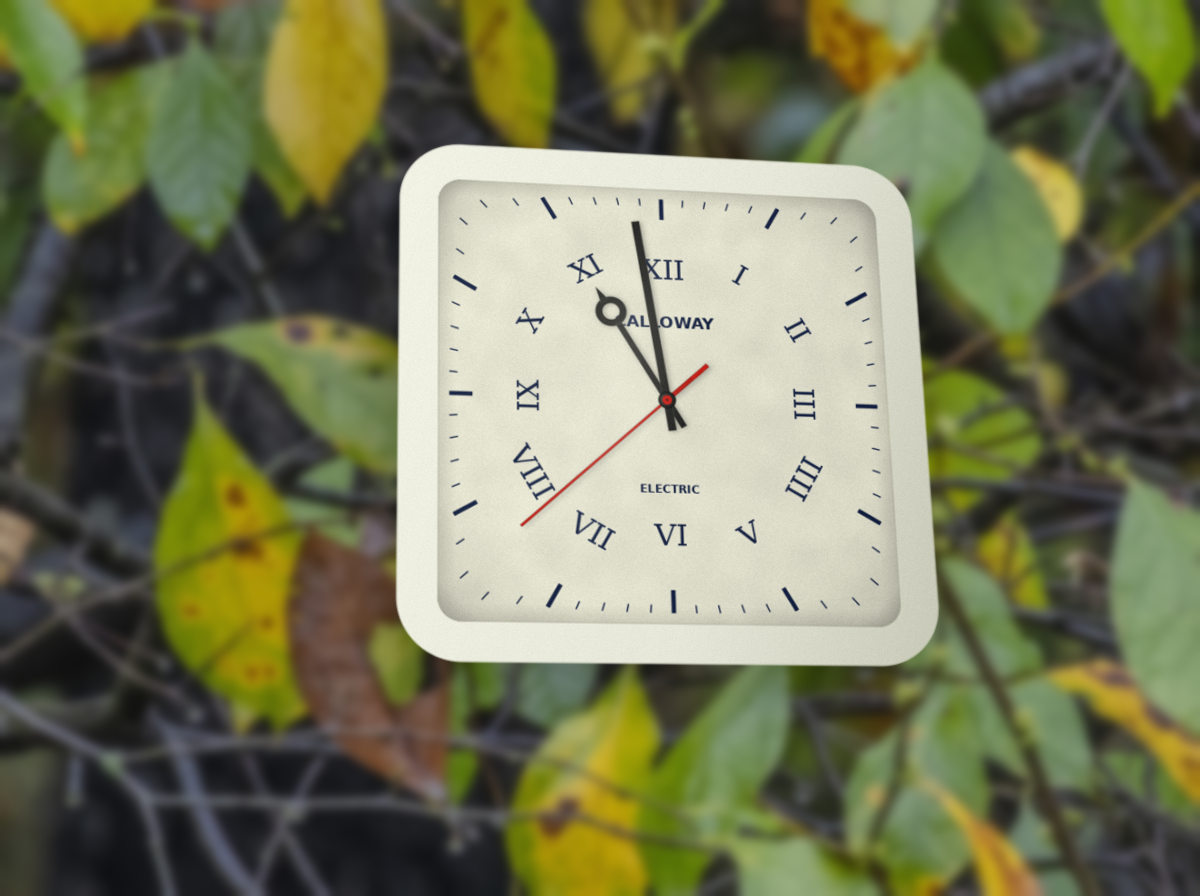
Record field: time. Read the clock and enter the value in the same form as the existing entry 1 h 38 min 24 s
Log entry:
10 h 58 min 38 s
